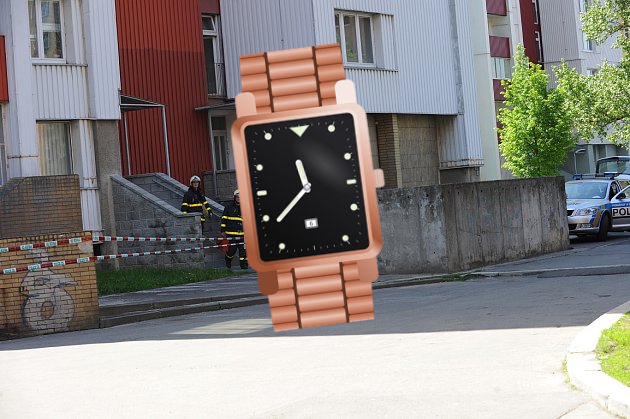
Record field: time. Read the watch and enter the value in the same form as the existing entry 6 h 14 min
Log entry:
11 h 38 min
